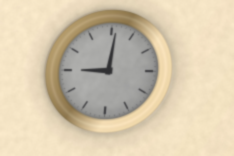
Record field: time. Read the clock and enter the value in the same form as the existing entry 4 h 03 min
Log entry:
9 h 01 min
